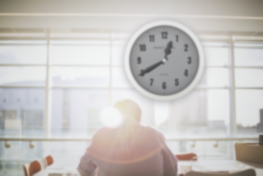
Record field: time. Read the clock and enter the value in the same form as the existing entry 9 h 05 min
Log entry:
12 h 40 min
